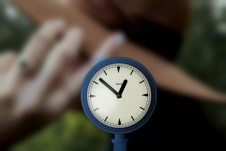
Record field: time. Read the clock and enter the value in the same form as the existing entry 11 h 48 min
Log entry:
12 h 52 min
